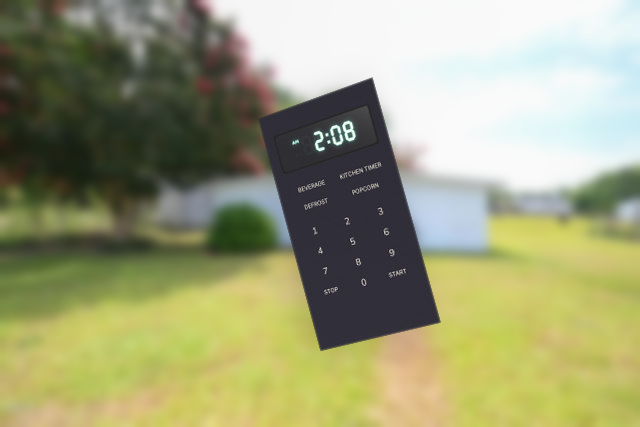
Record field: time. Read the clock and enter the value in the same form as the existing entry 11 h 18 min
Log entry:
2 h 08 min
